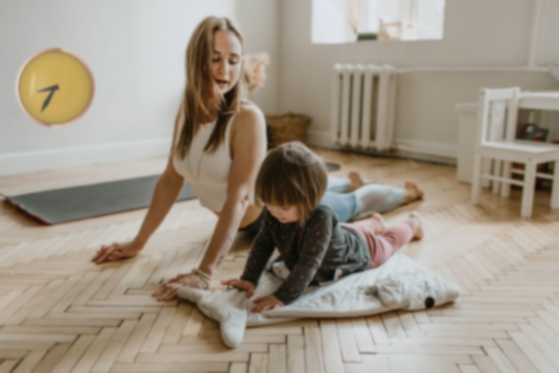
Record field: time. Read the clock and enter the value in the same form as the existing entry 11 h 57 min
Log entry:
8 h 35 min
